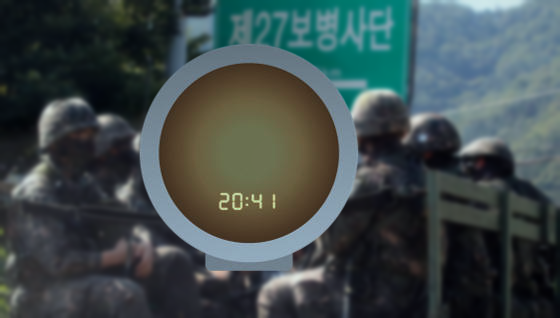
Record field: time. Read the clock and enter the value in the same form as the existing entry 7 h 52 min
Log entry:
20 h 41 min
